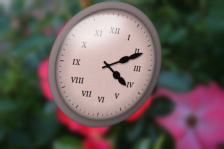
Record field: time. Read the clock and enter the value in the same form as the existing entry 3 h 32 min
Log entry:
4 h 11 min
